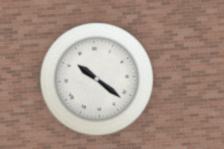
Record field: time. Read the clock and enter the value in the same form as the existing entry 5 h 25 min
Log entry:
10 h 22 min
